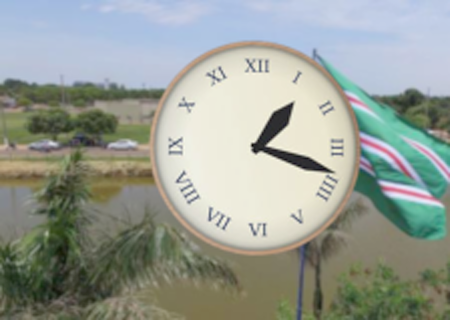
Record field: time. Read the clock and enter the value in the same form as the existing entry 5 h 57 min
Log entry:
1 h 18 min
